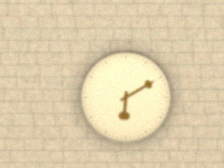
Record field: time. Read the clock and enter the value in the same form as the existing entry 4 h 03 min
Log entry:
6 h 10 min
